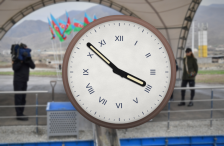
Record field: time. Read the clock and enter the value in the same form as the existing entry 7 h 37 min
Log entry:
3 h 52 min
